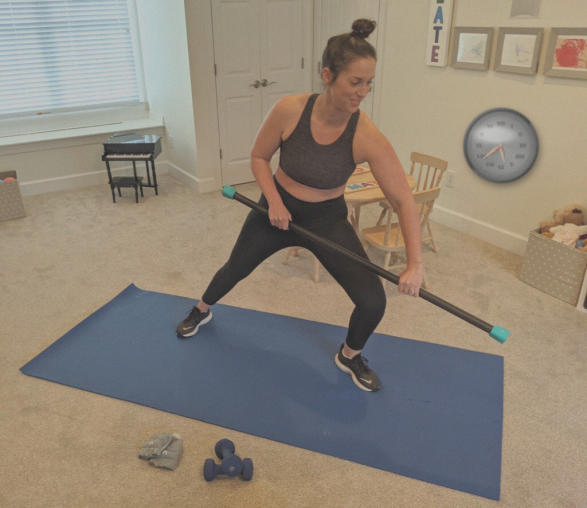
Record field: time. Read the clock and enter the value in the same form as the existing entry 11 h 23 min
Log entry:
5 h 39 min
